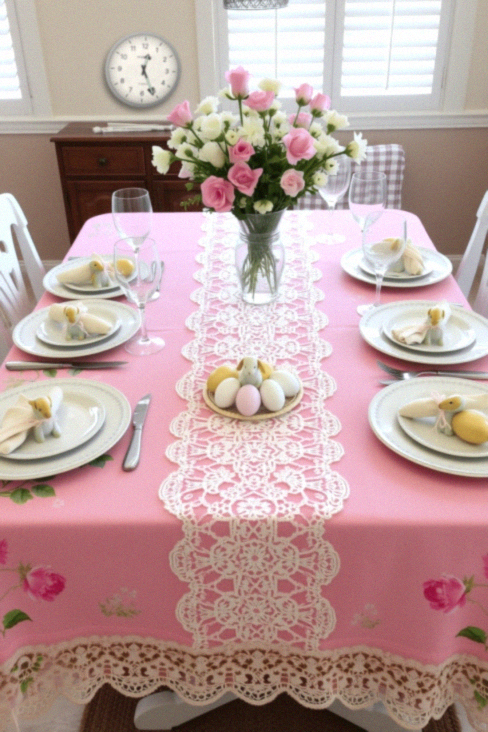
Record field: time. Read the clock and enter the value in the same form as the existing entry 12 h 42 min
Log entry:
12 h 26 min
